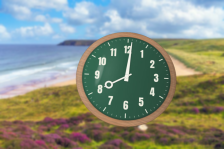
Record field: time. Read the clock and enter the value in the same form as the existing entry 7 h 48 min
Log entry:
8 h 01 min
